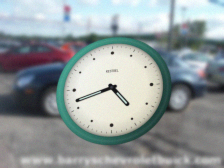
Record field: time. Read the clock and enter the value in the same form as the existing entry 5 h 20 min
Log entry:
4 h 42 min
